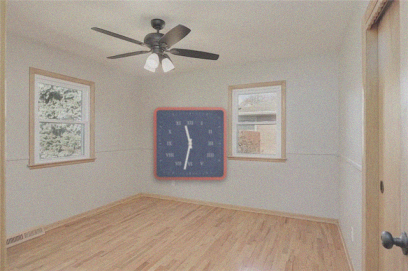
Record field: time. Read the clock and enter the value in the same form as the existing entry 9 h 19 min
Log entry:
11 h 32 min
